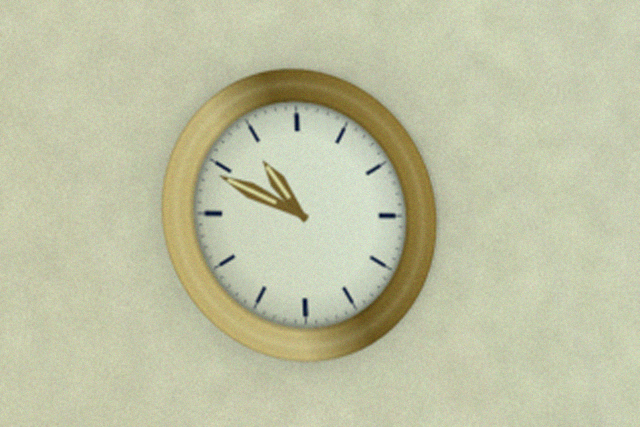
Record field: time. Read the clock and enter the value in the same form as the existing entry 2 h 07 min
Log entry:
10 h 49 min
